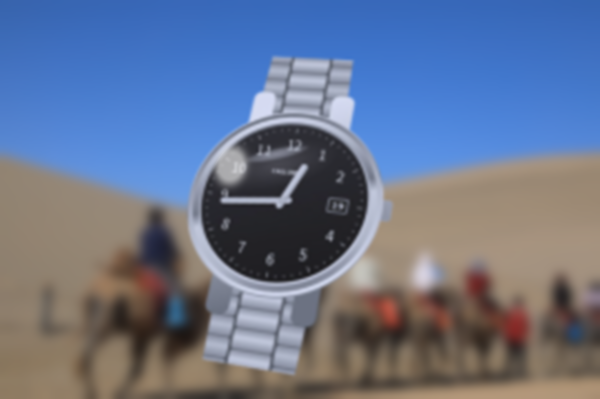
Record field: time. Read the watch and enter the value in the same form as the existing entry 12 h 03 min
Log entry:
12 h 44 min
